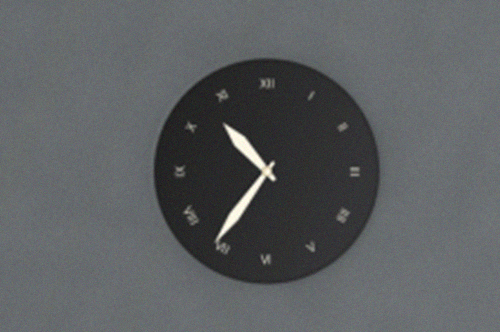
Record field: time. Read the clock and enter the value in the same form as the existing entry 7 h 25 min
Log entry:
10 h 36 min
